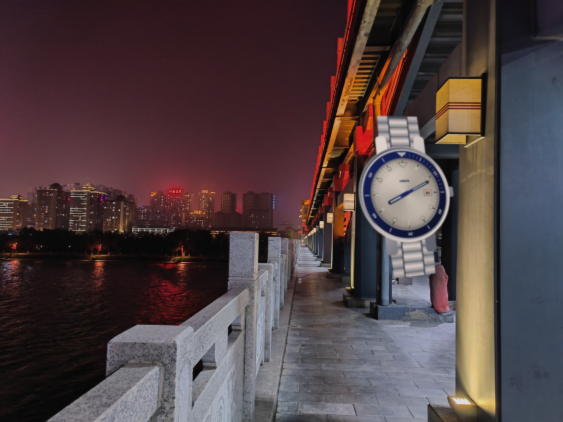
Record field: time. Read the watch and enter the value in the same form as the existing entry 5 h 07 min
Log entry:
8 h 11 min
